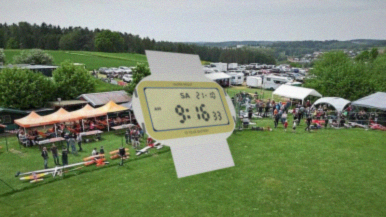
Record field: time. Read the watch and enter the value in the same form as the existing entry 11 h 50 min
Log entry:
9 h 16 min
